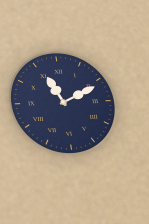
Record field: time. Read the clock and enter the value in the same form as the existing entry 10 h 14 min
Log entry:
11 h 11 min
